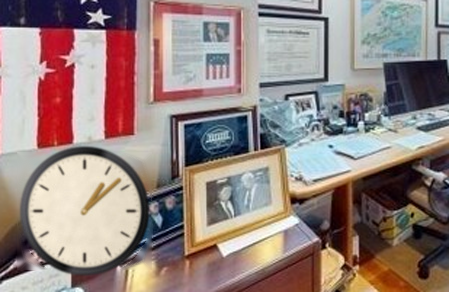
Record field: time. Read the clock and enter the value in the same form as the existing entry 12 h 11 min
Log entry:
1 h 08 min
